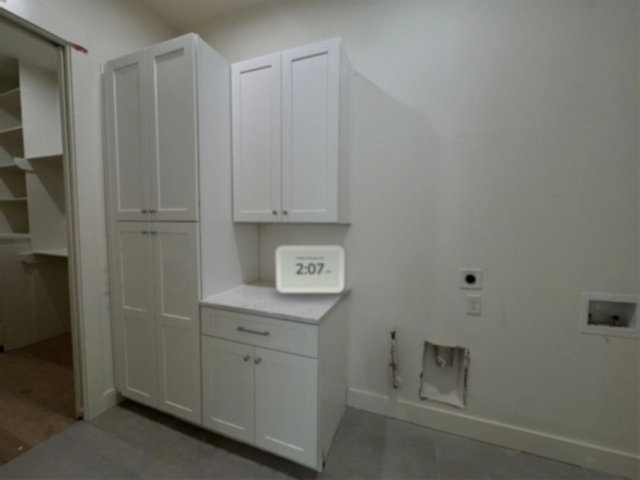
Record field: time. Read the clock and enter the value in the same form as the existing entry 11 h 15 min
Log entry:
2 h 07 min
